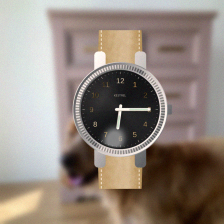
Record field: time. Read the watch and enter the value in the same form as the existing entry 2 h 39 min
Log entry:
6 h 15 min
